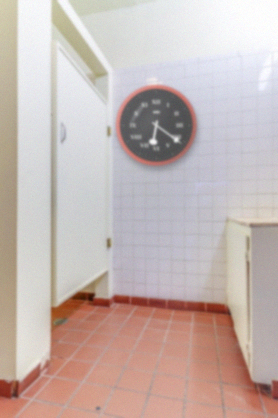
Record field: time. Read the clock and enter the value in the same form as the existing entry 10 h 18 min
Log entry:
6 h 21 min
